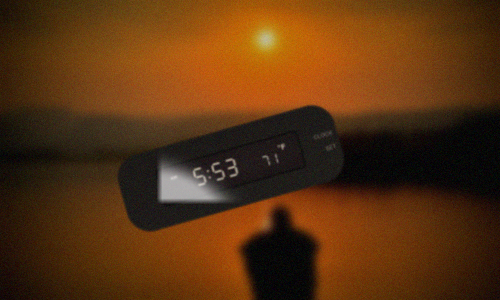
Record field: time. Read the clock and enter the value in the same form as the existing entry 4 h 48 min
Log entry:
5 h 53 min
